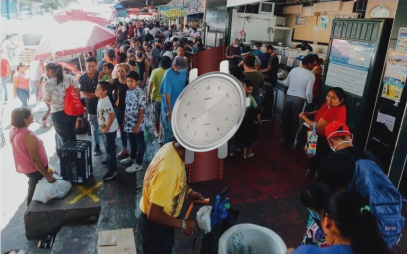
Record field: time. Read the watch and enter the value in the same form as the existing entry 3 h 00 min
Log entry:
8 h 11 min
